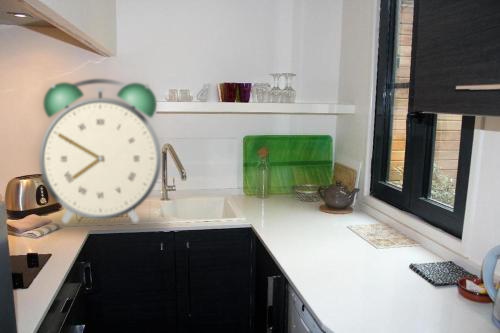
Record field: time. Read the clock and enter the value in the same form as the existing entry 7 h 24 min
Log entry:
7 h 50 min
